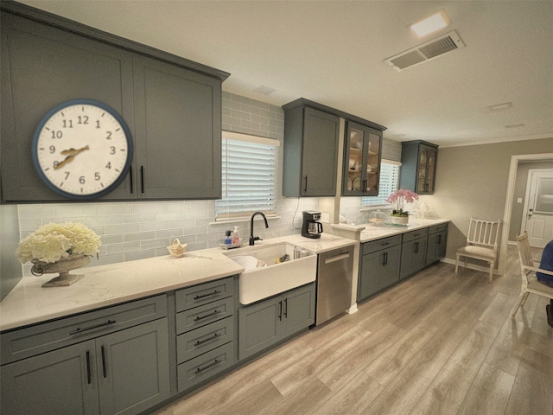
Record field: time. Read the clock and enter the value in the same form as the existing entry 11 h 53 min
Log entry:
8 h 39 min
